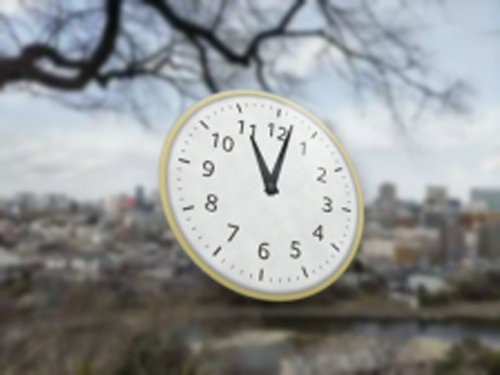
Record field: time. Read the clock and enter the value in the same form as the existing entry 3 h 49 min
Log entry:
11 h 02 min
